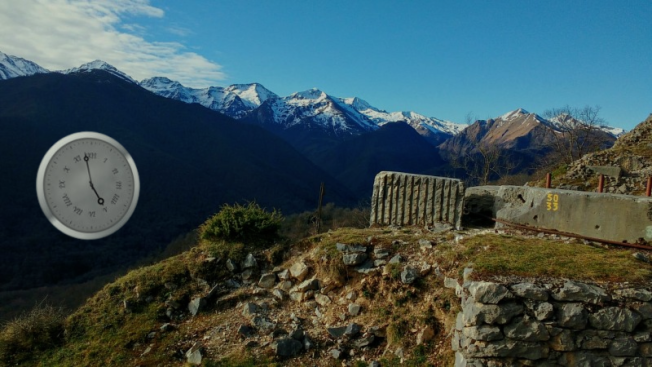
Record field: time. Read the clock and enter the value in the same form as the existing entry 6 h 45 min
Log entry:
4 h 58 min
